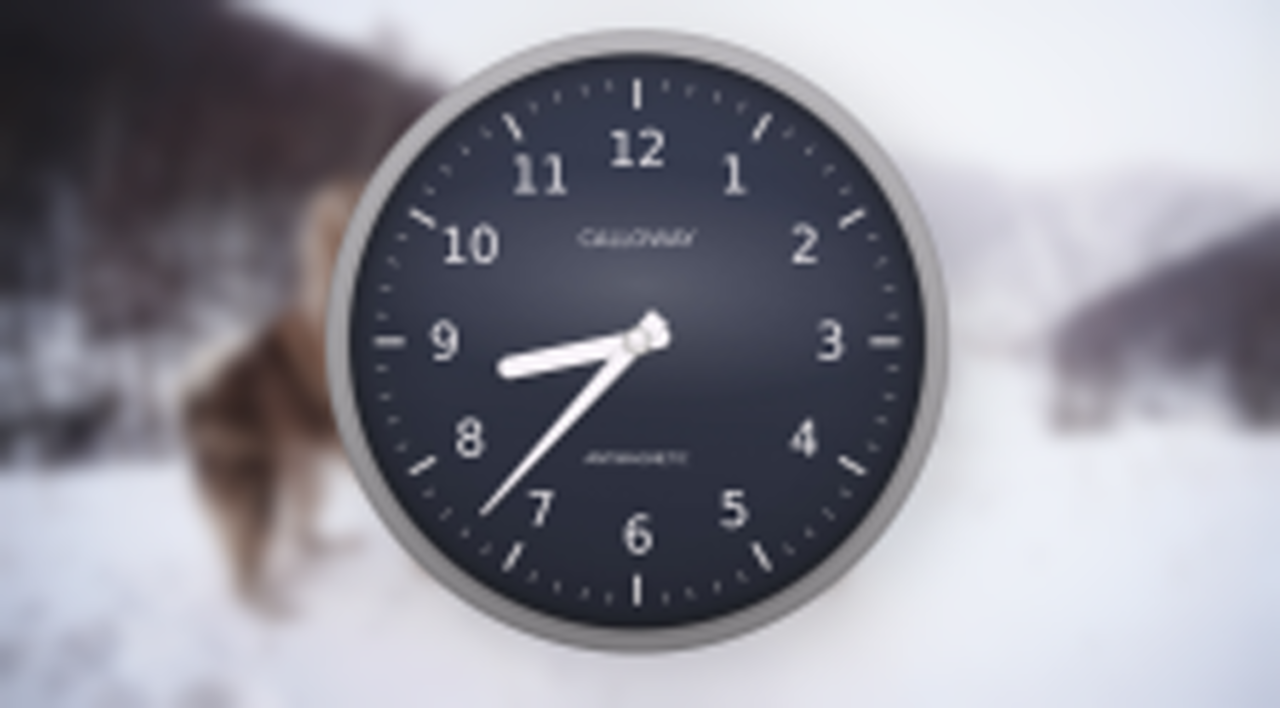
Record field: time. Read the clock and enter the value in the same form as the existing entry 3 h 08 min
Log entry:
8 h 37 min
